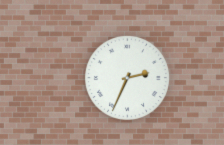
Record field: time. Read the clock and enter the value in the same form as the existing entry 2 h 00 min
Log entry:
2 h 34 min
